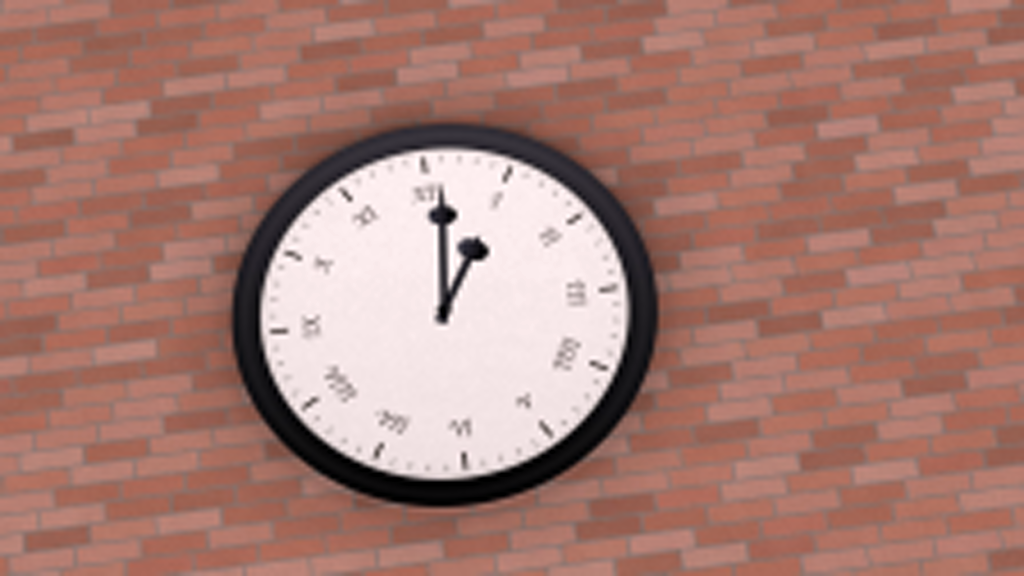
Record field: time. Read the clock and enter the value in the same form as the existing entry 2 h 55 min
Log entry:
1 h 01 min
